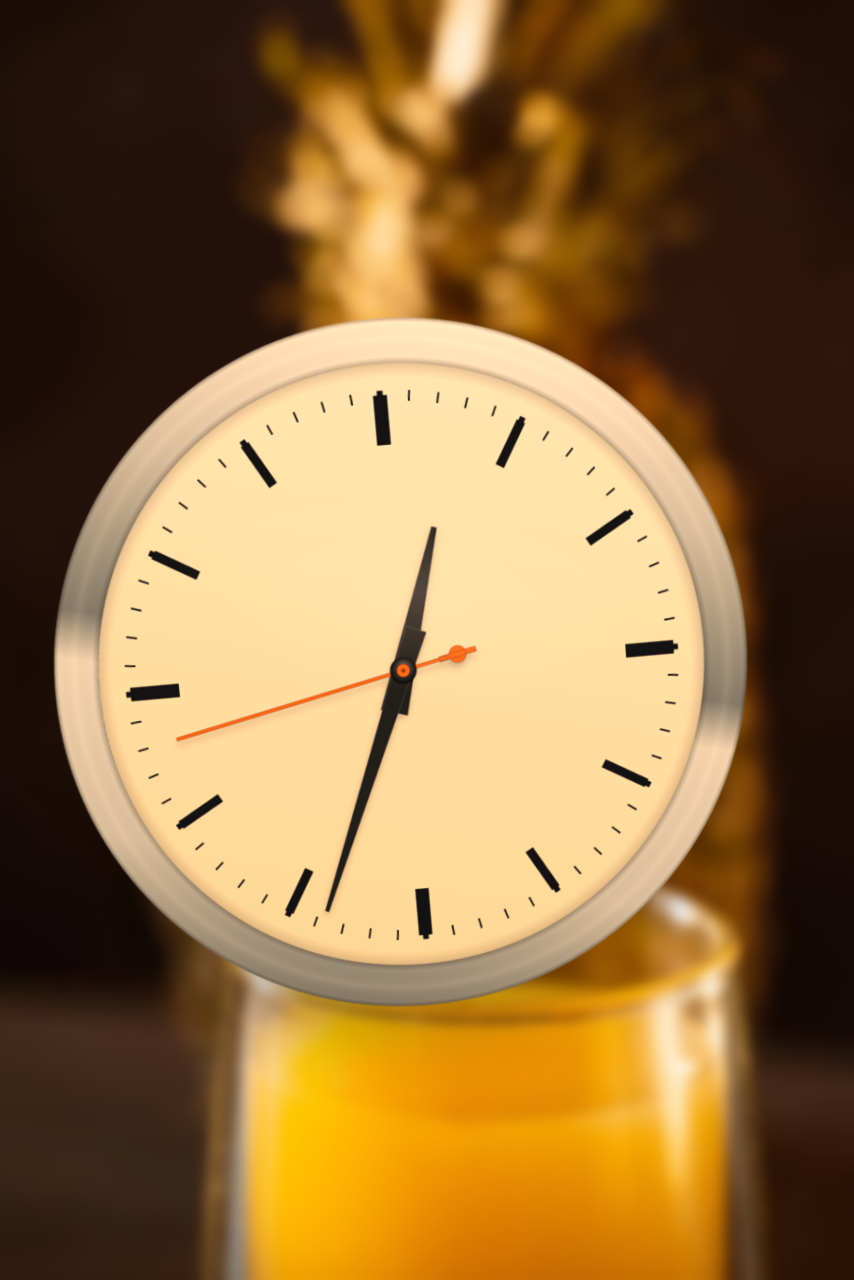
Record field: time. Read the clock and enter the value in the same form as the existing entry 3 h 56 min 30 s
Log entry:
12 h 33 min 43 s
